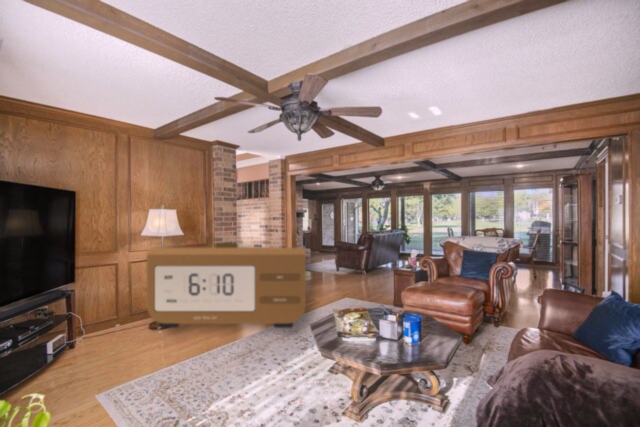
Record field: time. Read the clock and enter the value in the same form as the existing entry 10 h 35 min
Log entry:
6 h 10 min
